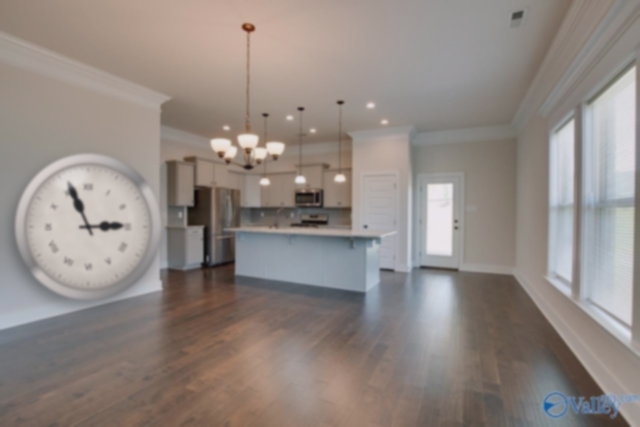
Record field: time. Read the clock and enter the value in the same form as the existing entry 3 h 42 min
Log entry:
2 h 56 min
